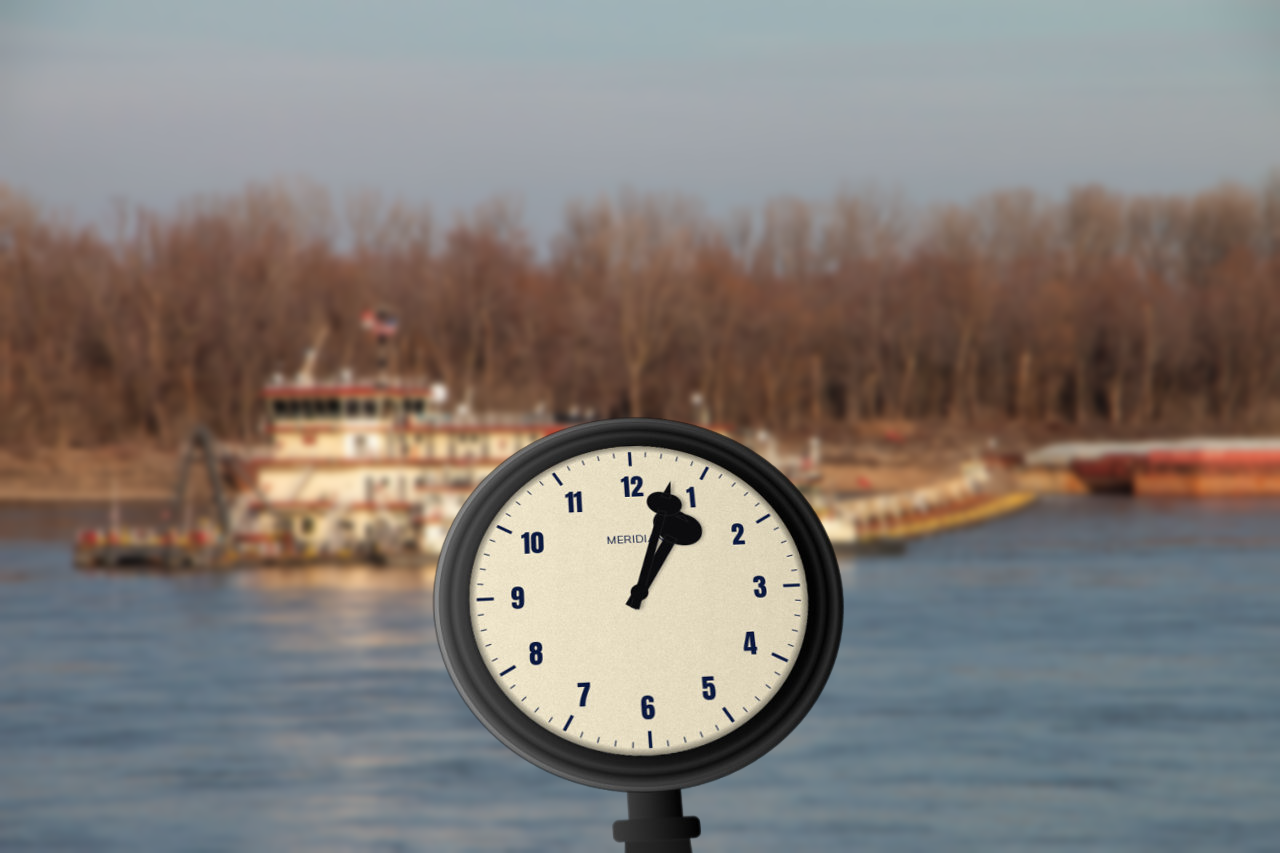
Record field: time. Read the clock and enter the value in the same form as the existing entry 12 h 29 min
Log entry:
1 h 03 min
